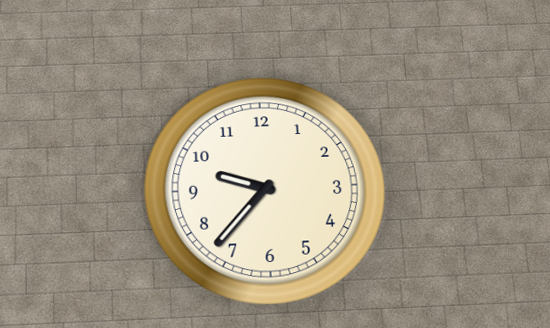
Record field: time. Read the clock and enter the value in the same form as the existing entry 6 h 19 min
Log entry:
9 h 37 min
